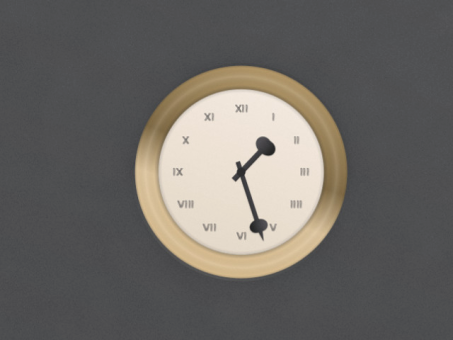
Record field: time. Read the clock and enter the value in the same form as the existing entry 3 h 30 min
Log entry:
1 h 27 min
